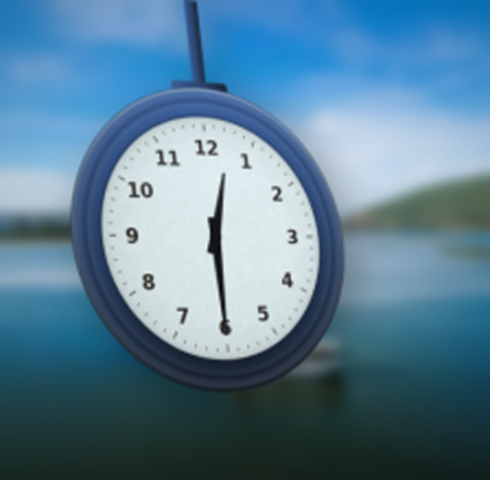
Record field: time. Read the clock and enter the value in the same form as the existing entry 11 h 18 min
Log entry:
12 h 30 min
